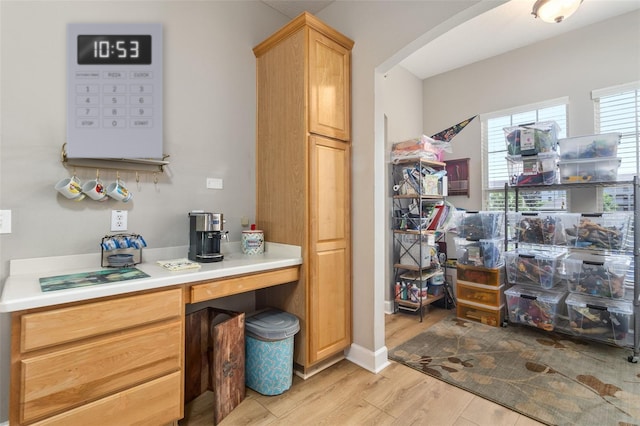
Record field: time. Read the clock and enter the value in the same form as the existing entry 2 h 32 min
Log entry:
10 h 53 min
